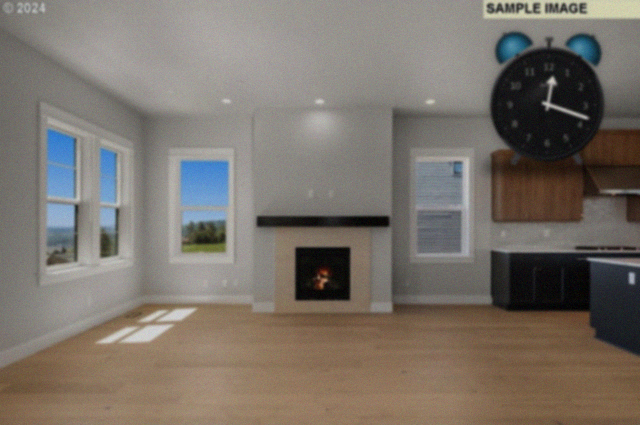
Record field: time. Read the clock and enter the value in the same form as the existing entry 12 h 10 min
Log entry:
12 h 18 min
